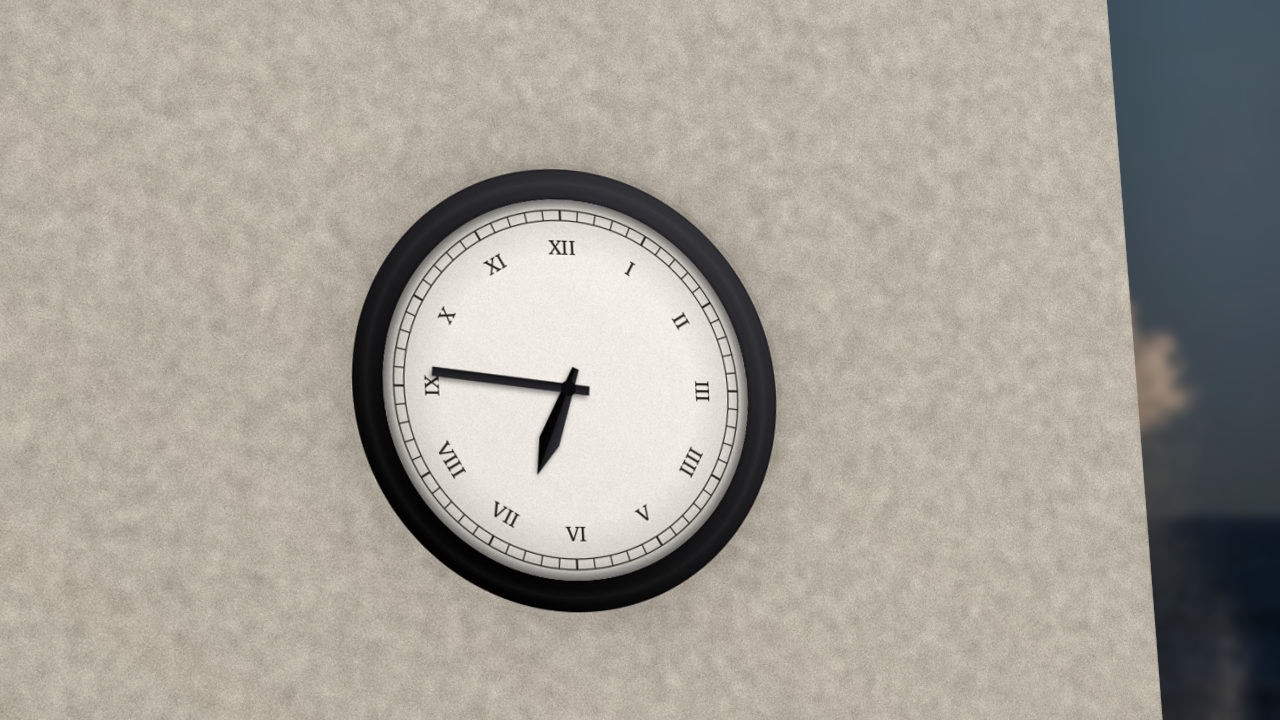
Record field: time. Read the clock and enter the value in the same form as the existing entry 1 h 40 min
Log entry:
6 h 46 min
